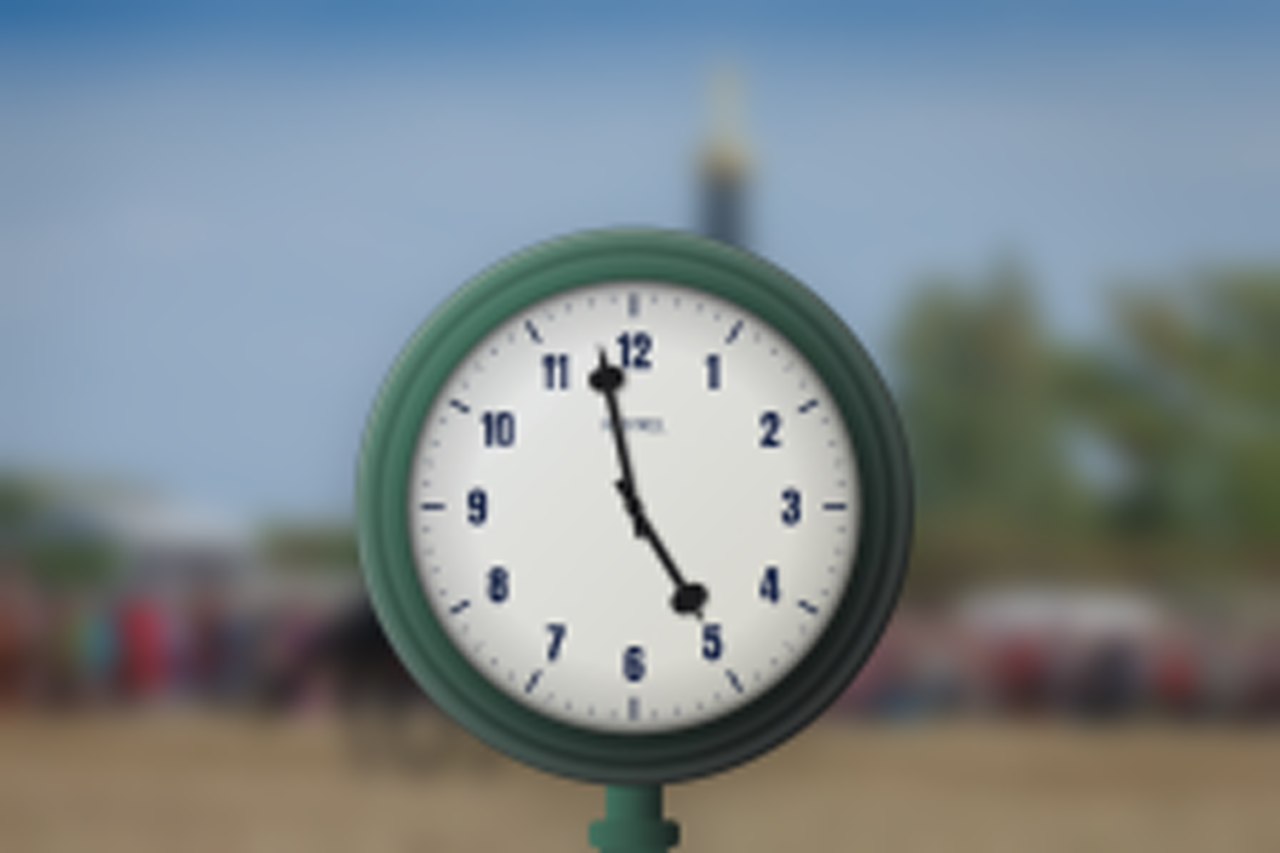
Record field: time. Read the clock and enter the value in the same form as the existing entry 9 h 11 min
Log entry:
4 h 58 min
